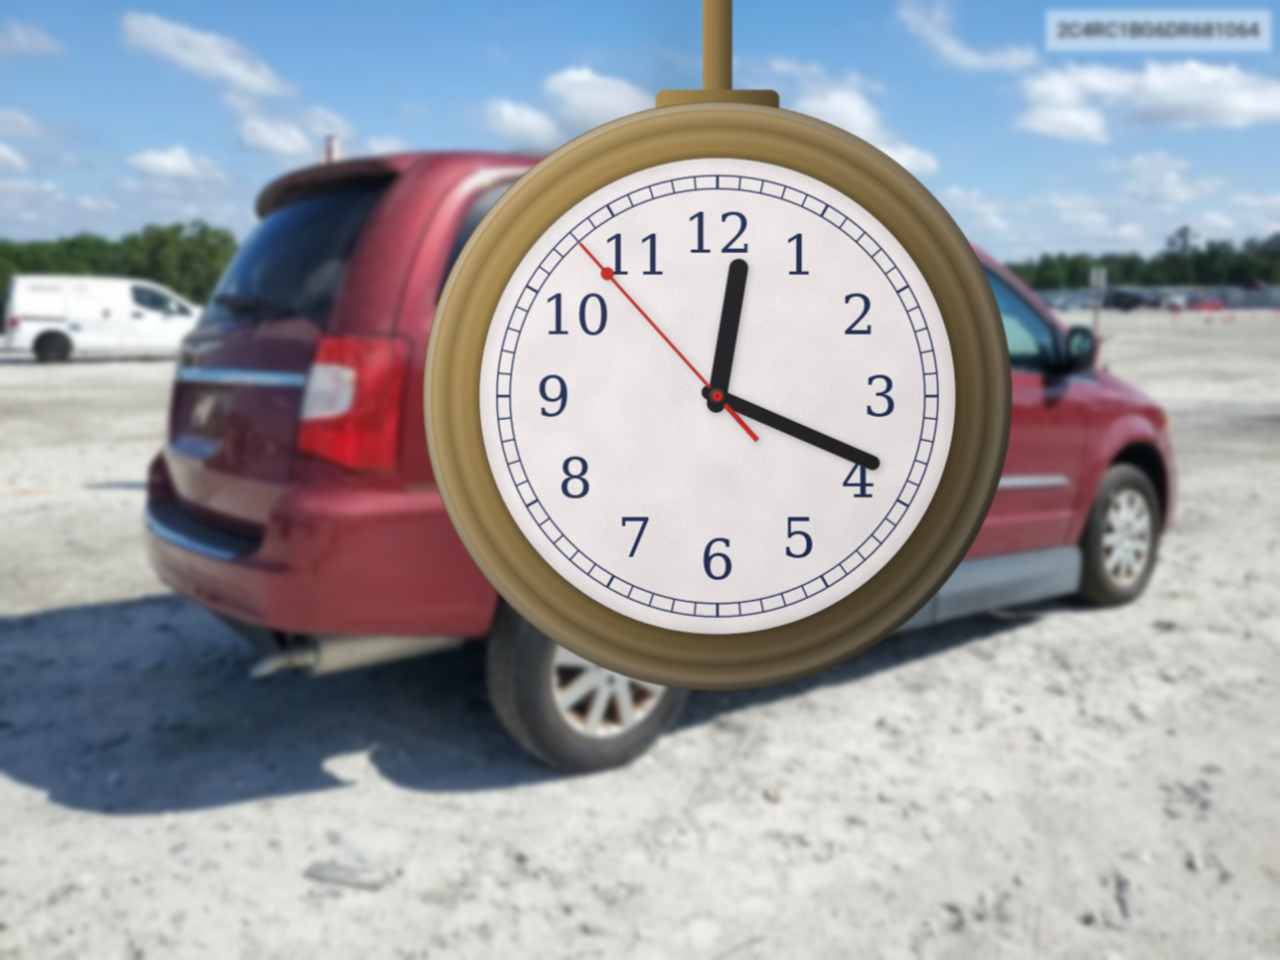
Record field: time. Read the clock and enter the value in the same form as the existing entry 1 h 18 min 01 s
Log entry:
12 h 18 min 53 s
